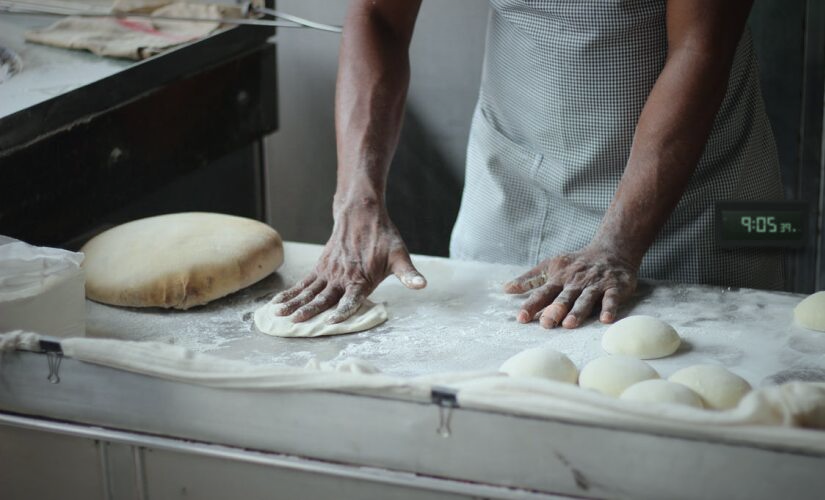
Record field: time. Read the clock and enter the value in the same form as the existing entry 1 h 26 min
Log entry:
9 h 05 min
